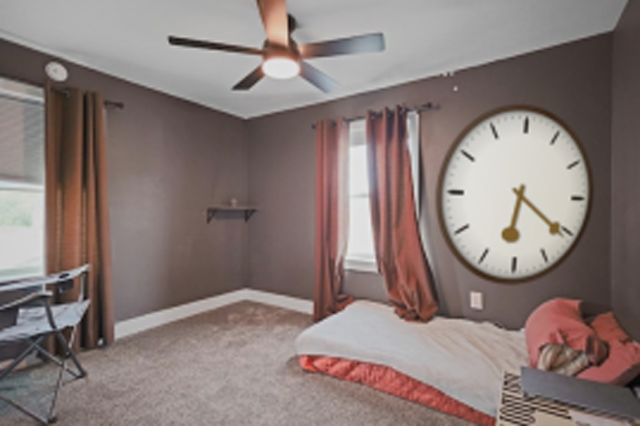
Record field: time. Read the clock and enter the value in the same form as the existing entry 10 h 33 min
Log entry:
6 h 21 min
